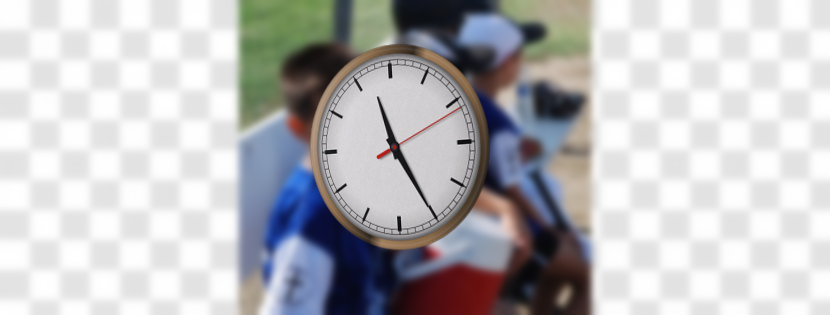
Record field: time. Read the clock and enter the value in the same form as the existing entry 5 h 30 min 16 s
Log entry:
11 h 25 min 11 s
